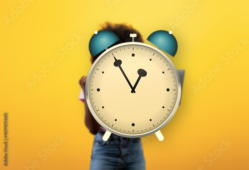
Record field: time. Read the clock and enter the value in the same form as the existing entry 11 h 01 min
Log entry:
12 h 55 min
